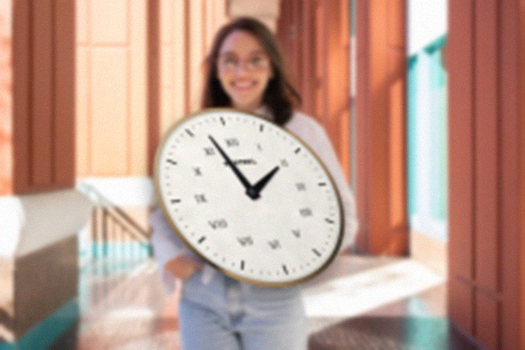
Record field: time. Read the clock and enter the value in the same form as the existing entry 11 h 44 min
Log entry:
1 h 57 min
